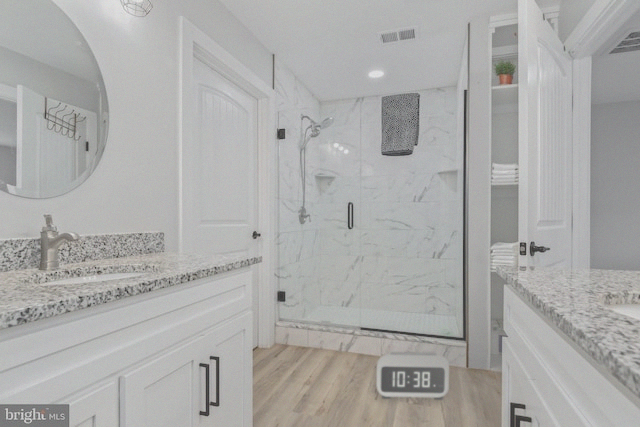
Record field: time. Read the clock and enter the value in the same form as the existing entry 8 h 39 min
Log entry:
10 h 38 min
